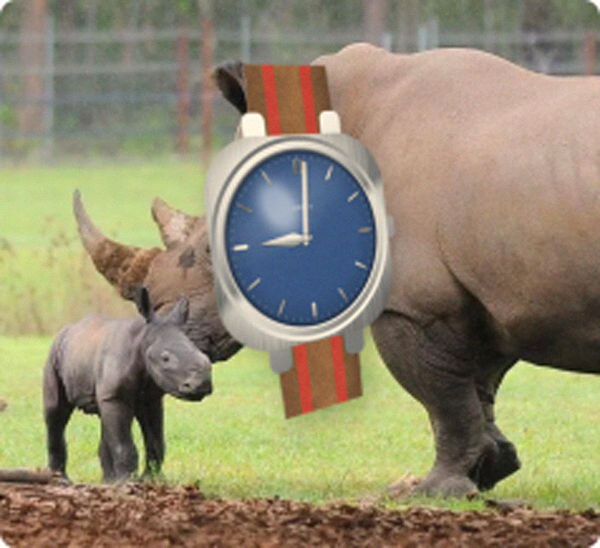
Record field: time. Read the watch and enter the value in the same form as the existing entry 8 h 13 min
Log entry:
9 h 01 min
